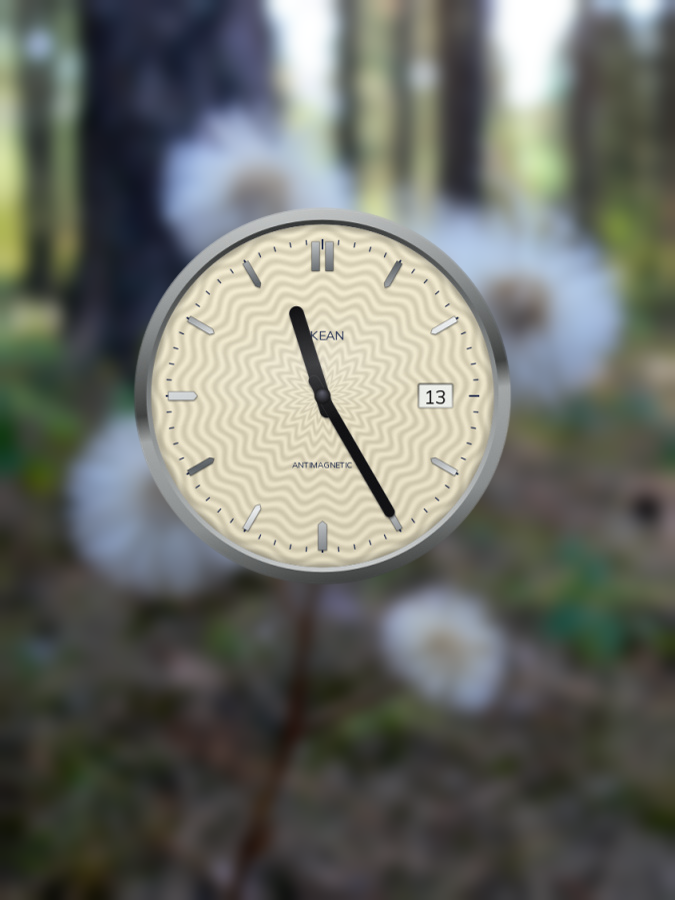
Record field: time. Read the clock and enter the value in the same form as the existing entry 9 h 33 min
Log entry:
11 h 25 min
